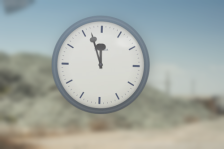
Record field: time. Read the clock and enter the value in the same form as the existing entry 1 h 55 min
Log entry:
11 h 57 min
